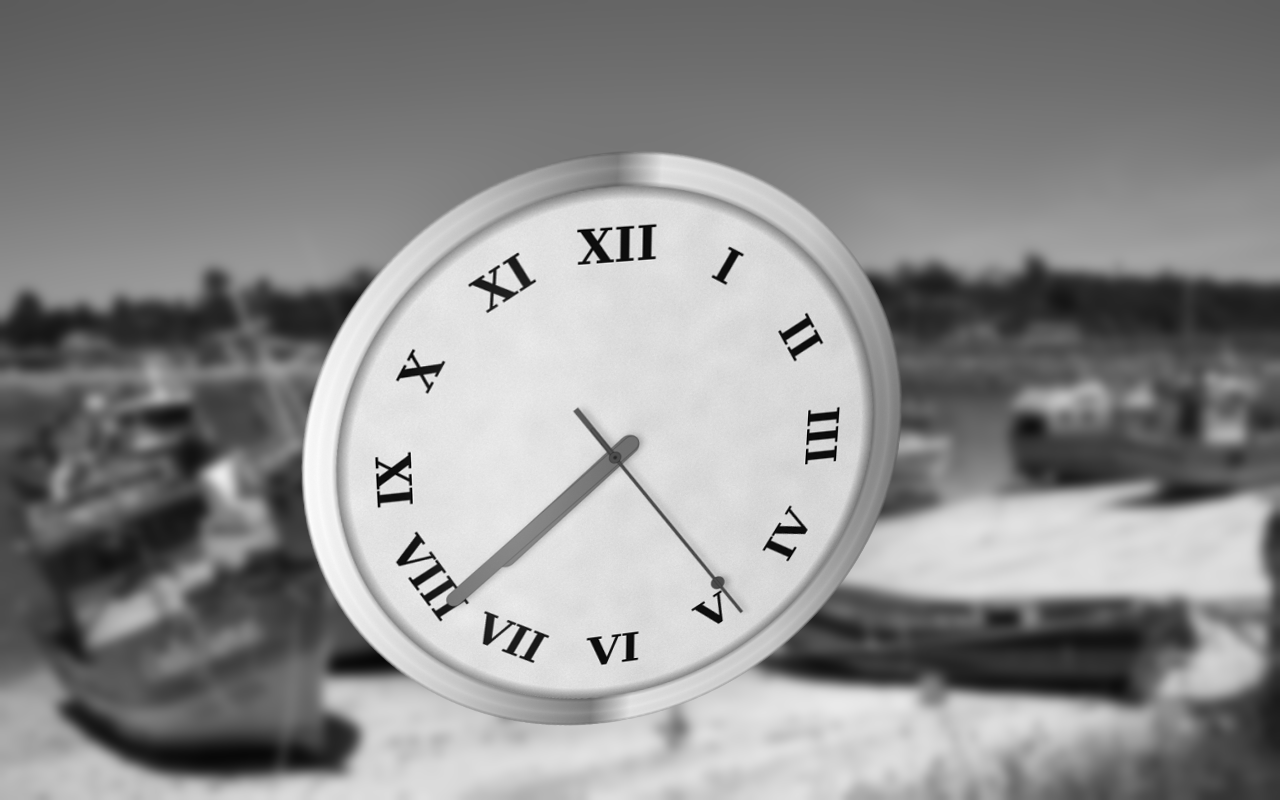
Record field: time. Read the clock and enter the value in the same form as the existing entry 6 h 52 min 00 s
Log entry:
7 h 38 min 24 s
